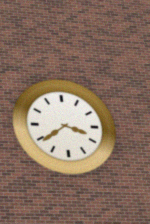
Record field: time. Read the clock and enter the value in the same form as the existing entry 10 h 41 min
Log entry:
3 h 39 min
